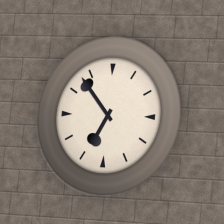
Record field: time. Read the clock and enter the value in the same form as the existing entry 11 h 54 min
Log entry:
6 h 53 min
